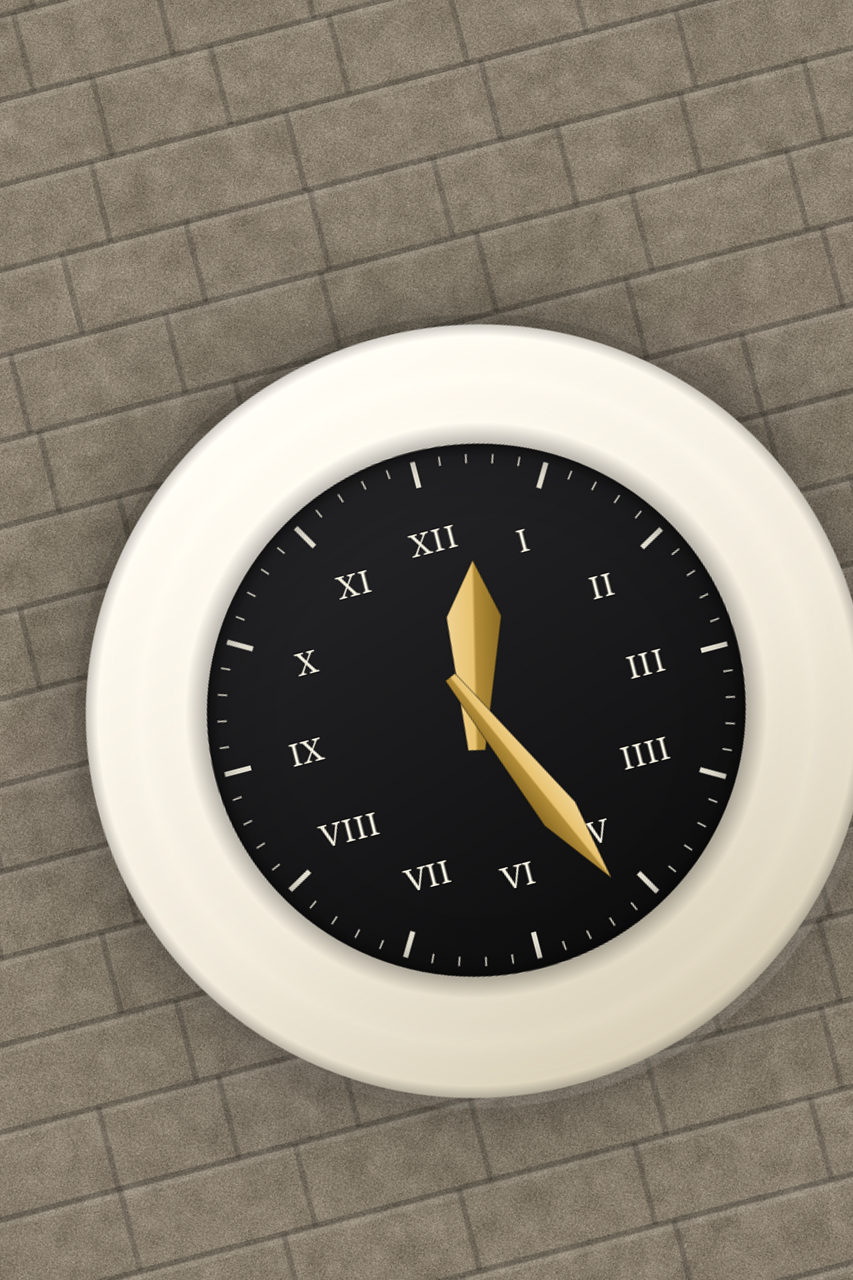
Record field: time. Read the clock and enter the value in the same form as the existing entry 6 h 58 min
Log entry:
12 h 26 min
